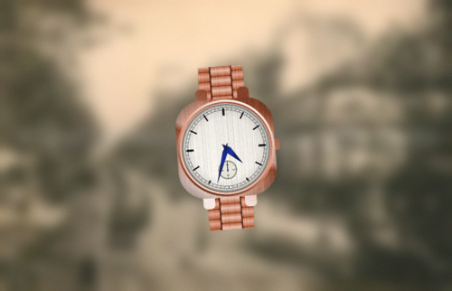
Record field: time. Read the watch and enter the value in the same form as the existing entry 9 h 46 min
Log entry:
4 h 33 min
